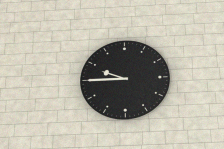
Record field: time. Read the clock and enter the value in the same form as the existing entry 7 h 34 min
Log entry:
9 h 45 min
